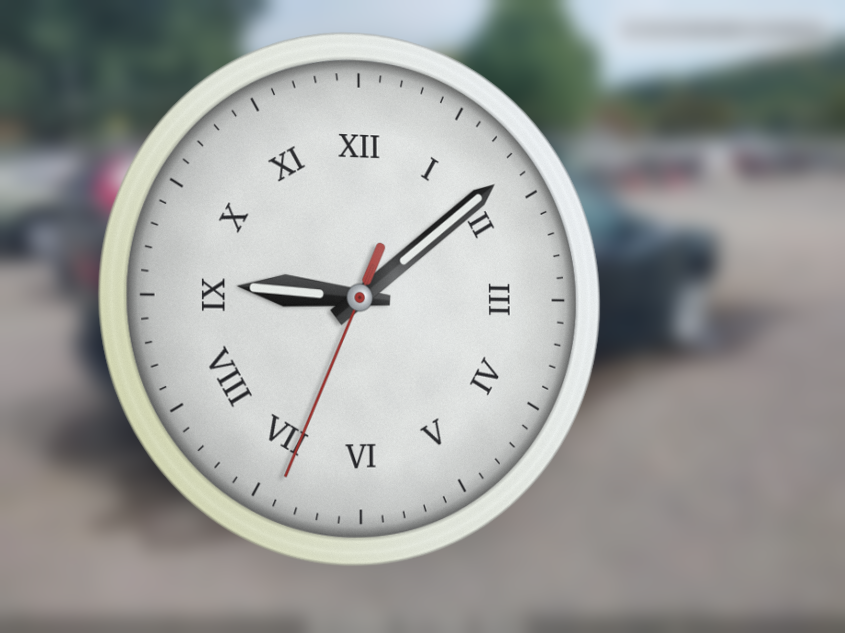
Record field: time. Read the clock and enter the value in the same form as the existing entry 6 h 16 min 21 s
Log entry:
9 h 08 min 34 s
